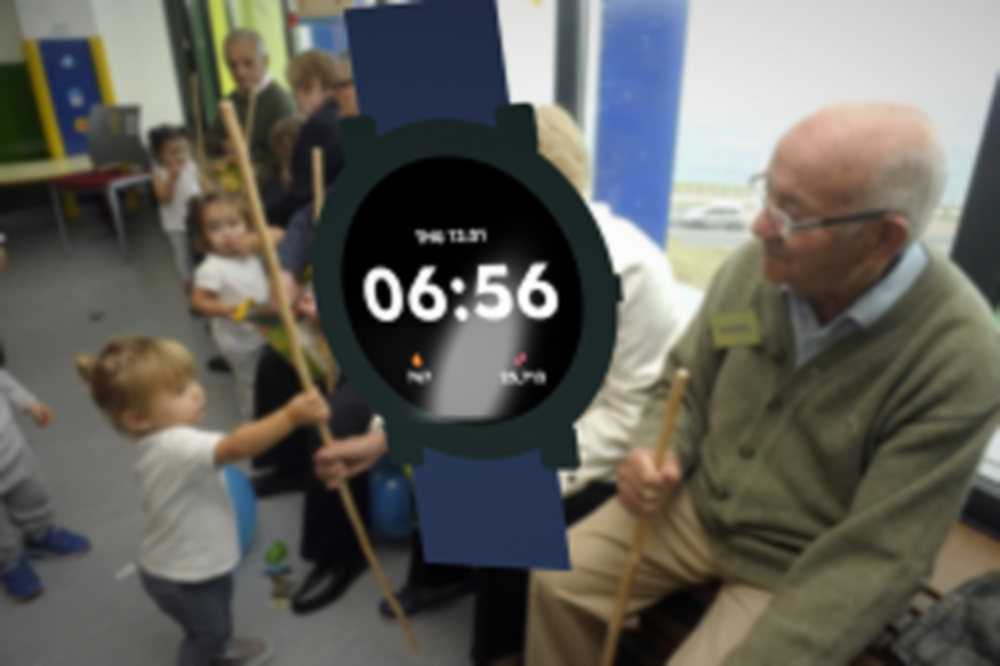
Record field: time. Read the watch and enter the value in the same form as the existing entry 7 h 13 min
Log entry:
6 h 56 min
